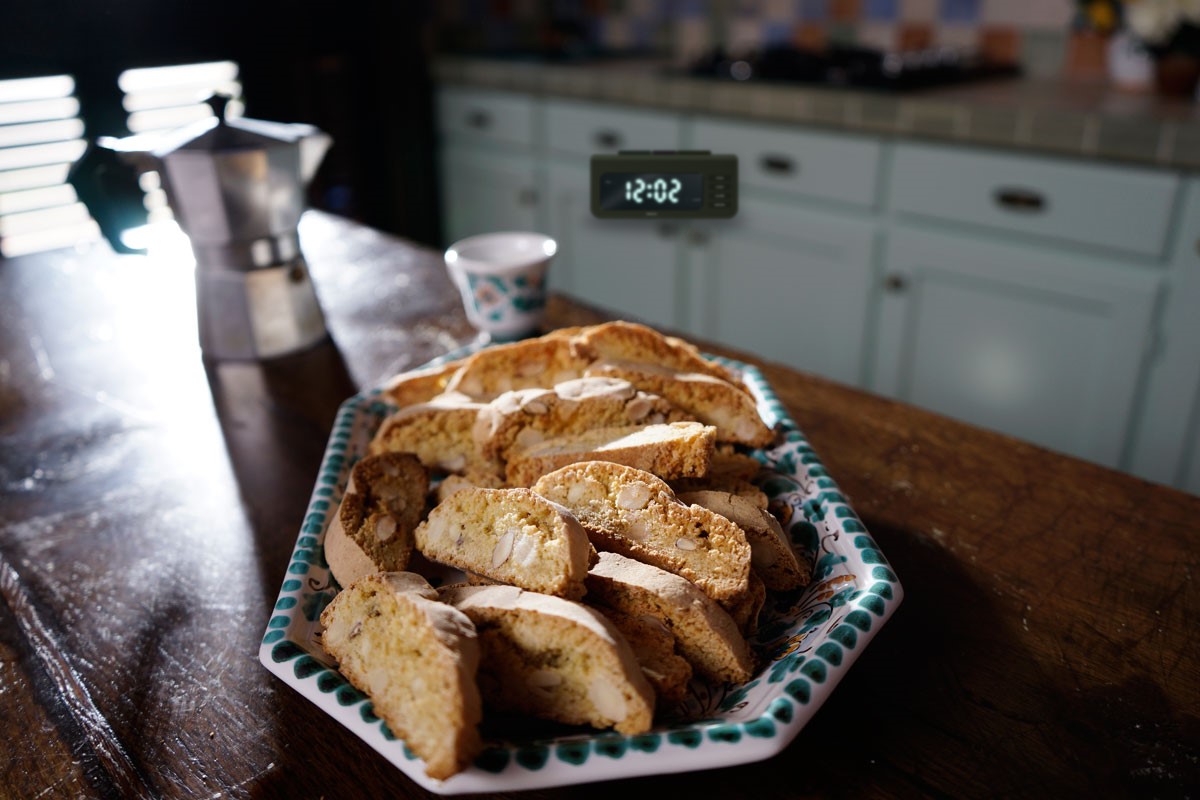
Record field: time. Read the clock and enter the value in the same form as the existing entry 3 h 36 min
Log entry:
12 h 02 min
